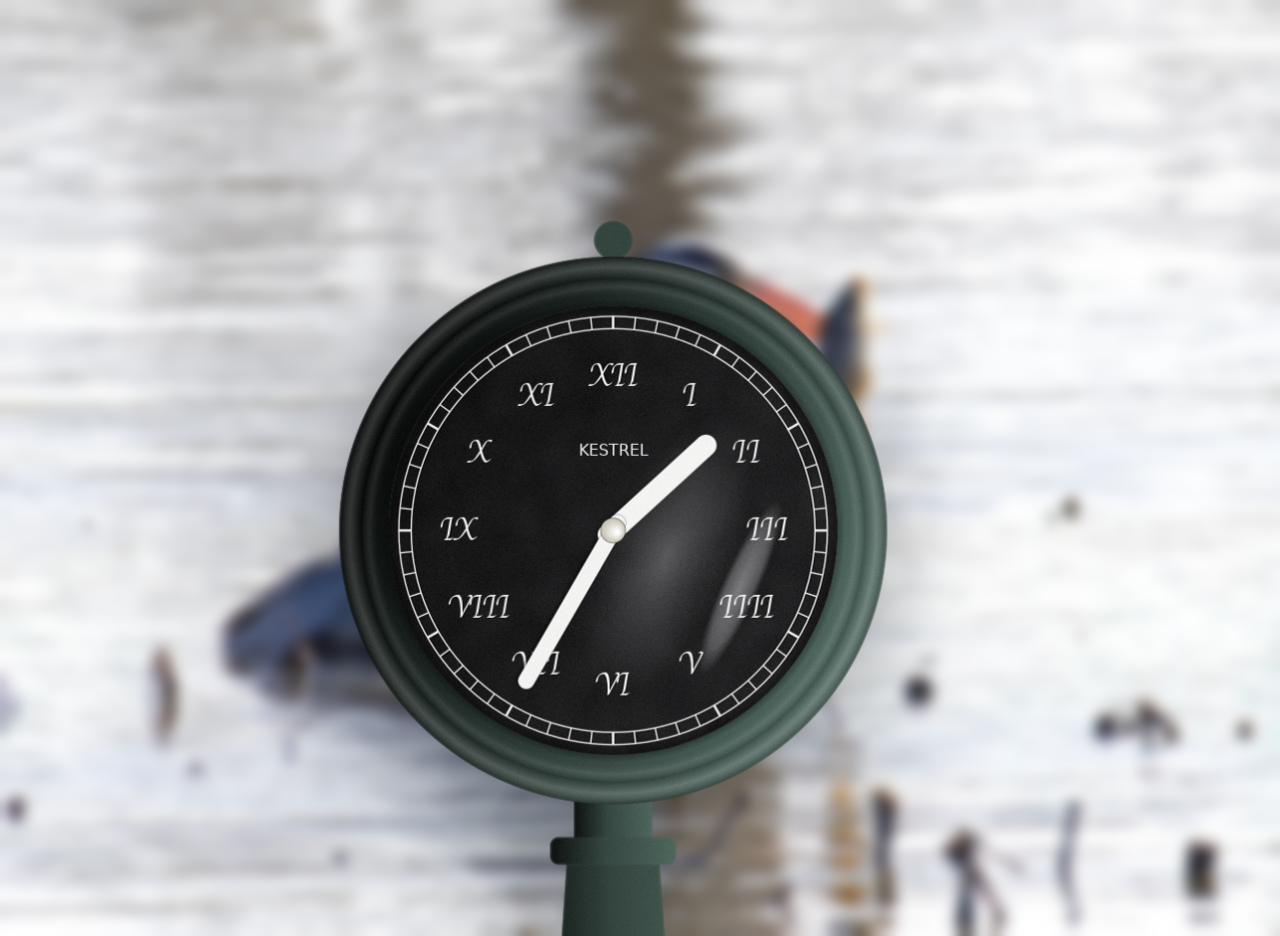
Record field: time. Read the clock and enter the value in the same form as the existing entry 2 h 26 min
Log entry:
1 h 35 min
